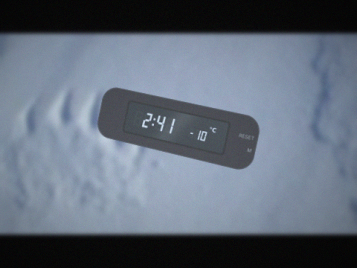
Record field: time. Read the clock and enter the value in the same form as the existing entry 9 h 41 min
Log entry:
2 h 41 min
